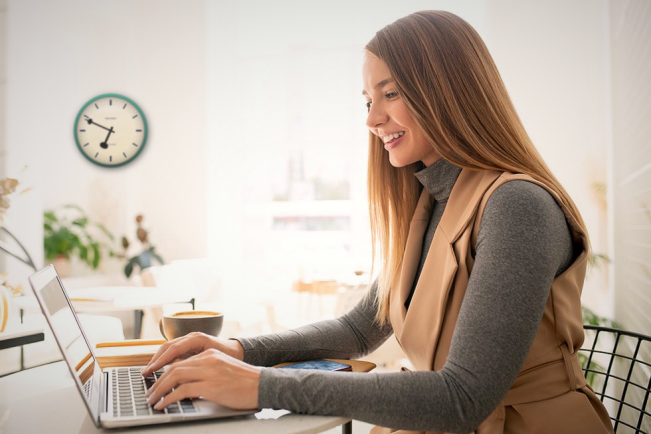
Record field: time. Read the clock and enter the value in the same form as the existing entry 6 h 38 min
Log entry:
6 h 49 min
